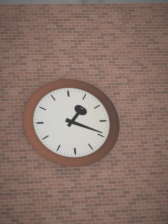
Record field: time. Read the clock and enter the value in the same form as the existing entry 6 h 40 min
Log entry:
1 h 19 min
